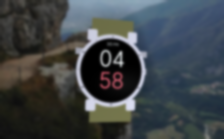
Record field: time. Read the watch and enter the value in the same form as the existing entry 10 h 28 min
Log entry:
4 h 58 min
